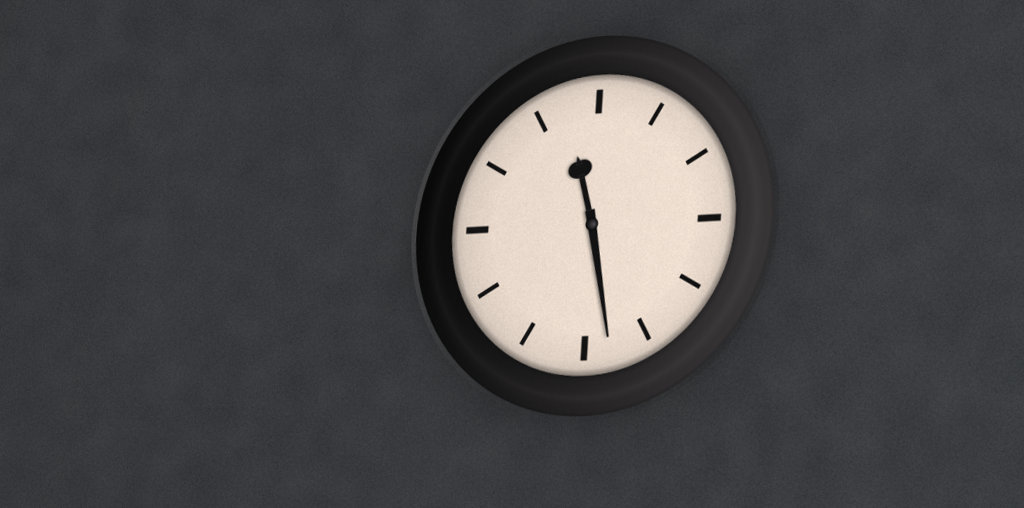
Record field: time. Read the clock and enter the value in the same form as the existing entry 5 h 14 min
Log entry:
11 h 28 min
